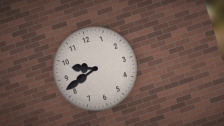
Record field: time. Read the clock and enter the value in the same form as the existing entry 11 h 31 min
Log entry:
9 h 42 min
